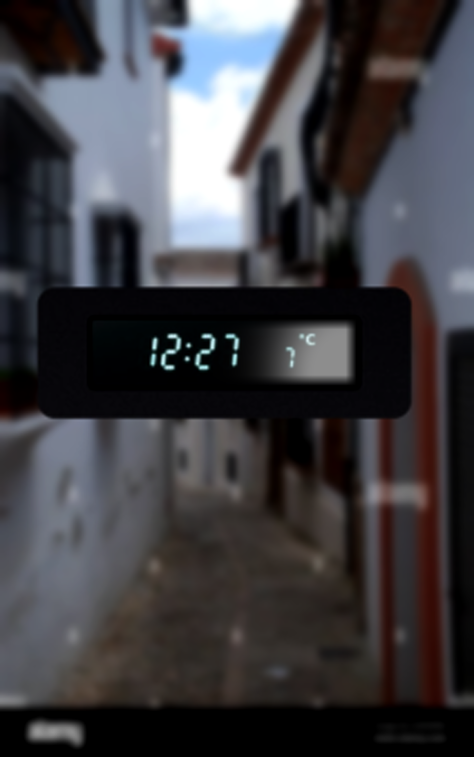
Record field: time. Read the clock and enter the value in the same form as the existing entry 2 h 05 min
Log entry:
12 h 27 min
